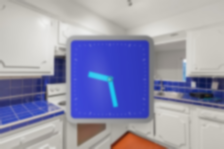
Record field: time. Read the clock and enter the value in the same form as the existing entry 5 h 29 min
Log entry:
9 h 28 min
